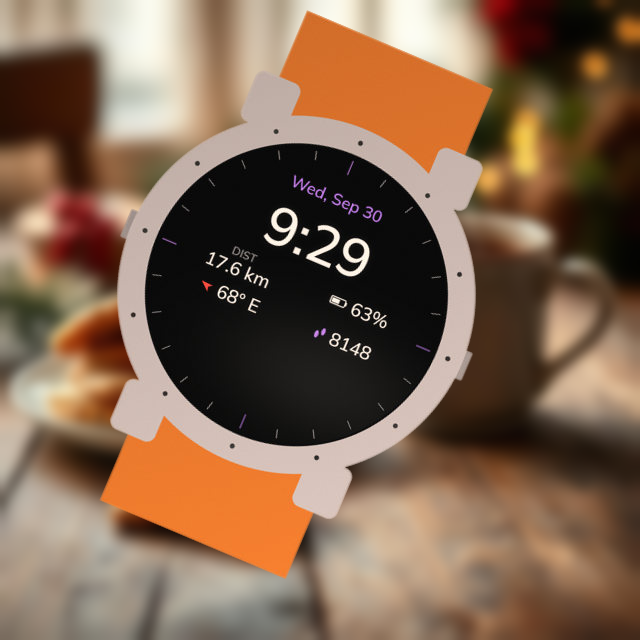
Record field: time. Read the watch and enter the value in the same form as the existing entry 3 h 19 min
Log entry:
9 h 29 min
